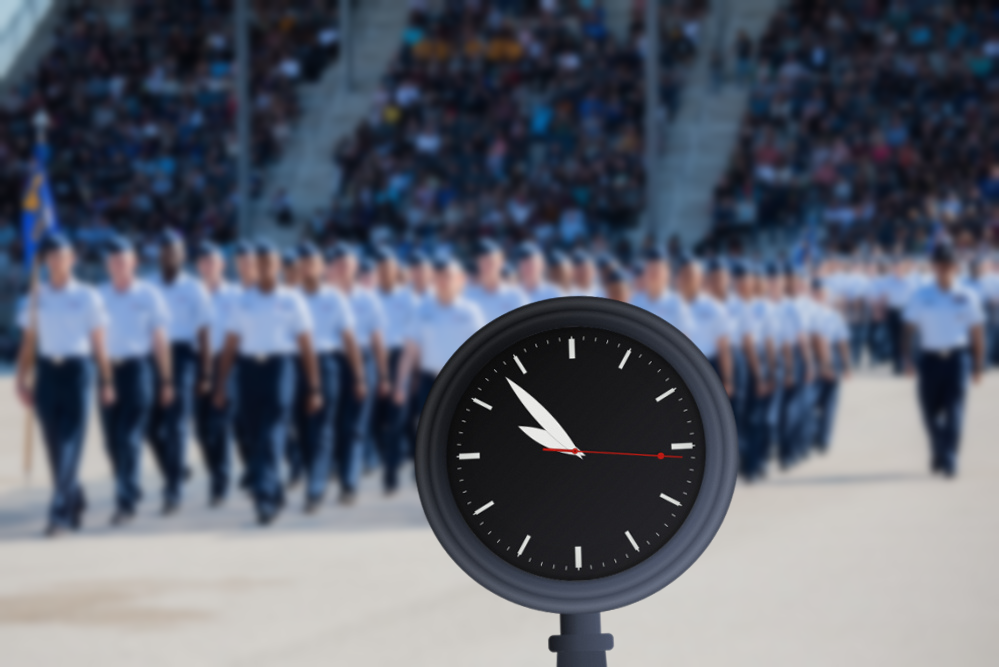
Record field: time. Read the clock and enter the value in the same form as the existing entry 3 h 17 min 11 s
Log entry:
9 h 53 min 16 s
